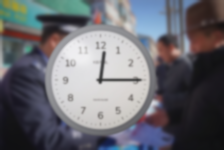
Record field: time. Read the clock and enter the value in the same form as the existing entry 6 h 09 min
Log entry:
12 h 15 min
